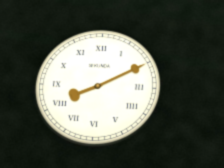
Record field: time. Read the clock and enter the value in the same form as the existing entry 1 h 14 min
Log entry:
8 h 10 min
